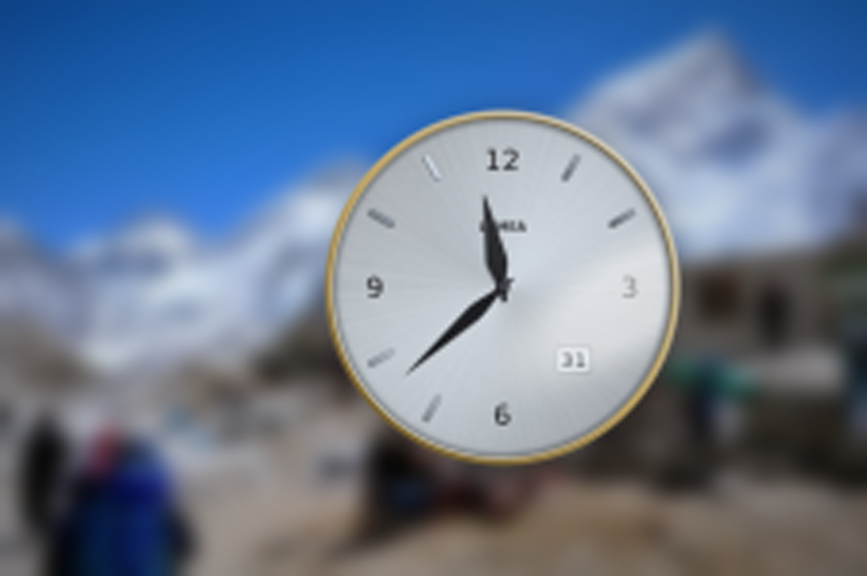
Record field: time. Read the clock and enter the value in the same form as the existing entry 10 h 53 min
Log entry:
11 h 38 min
